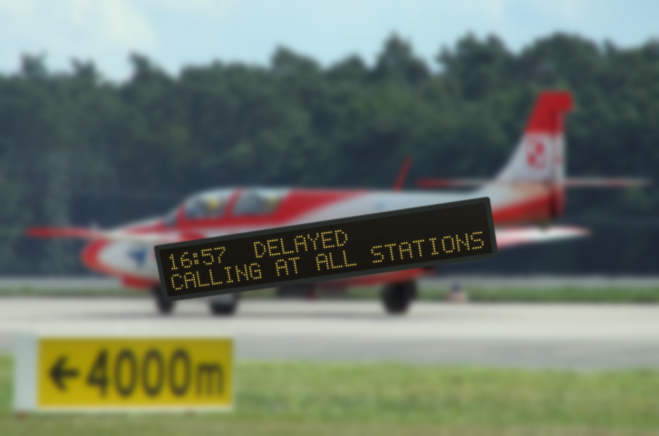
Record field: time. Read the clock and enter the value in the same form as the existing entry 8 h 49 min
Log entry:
16 h 57 min
